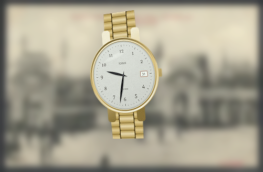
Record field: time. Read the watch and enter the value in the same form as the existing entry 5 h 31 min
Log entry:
9 h 32 min
